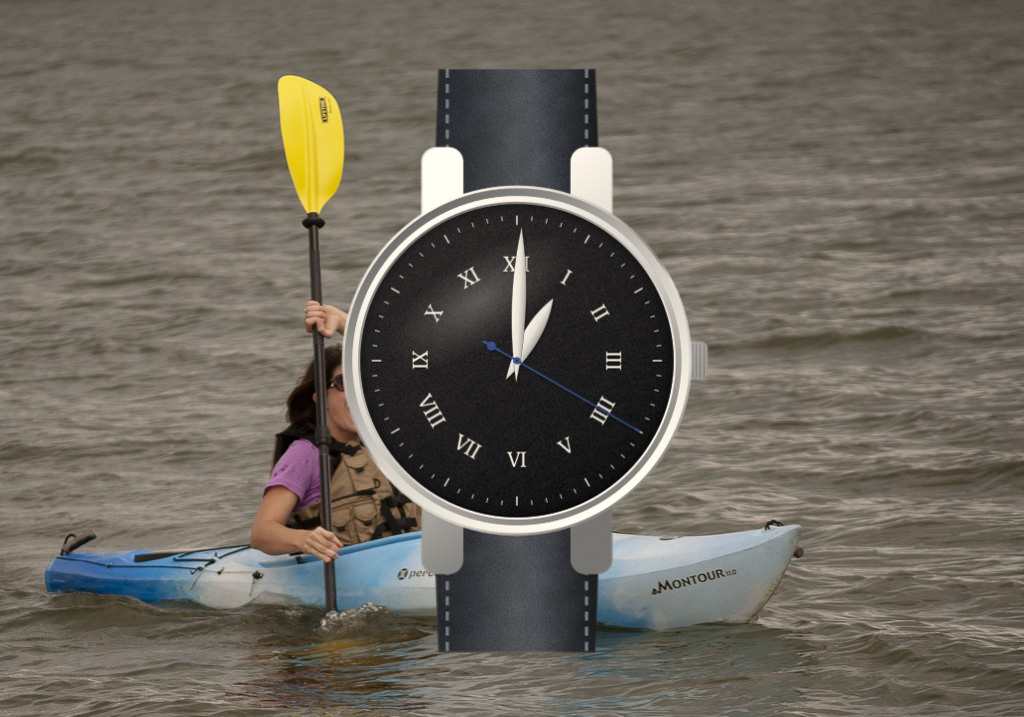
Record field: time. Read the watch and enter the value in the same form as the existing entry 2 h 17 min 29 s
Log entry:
1 h 00 min 20 s
